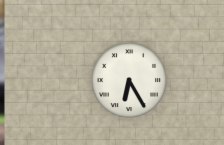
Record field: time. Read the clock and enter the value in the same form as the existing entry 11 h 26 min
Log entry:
6 h 25 min
